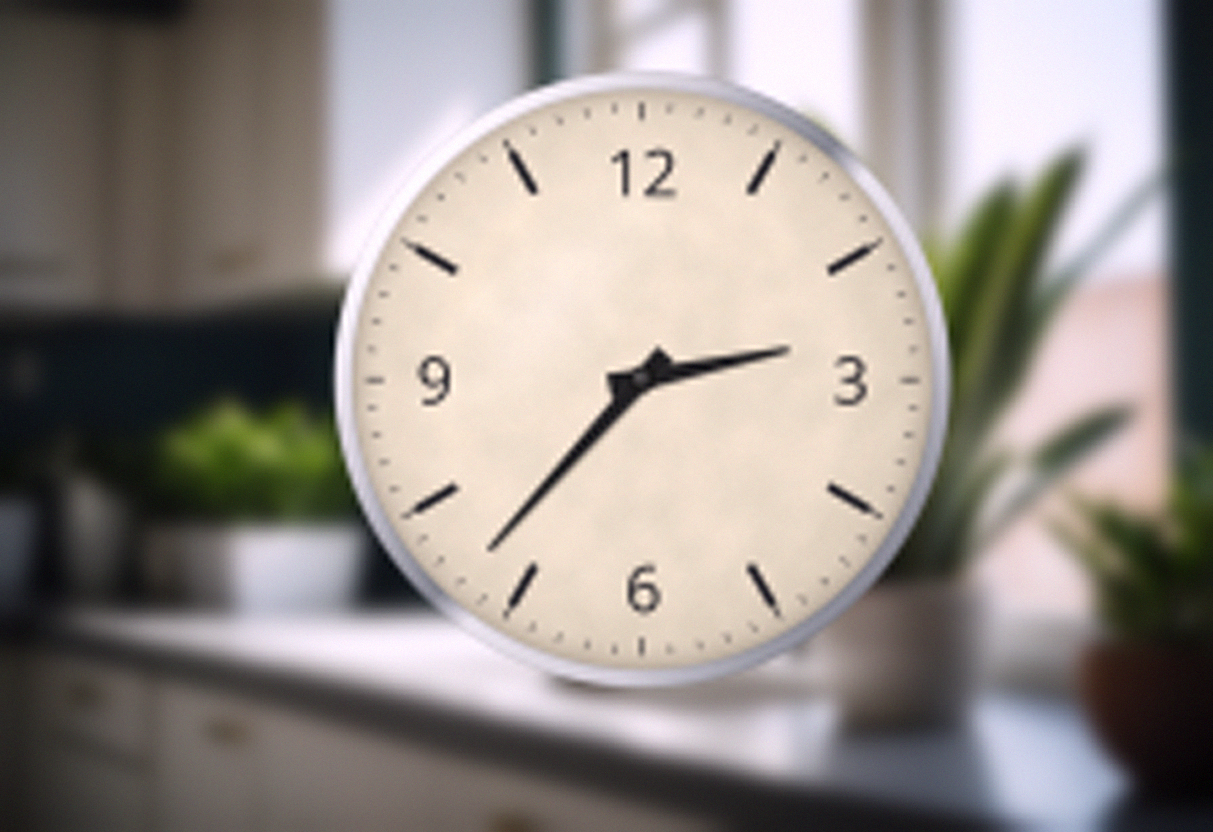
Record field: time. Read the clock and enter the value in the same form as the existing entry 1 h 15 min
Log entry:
2 h 37 min
